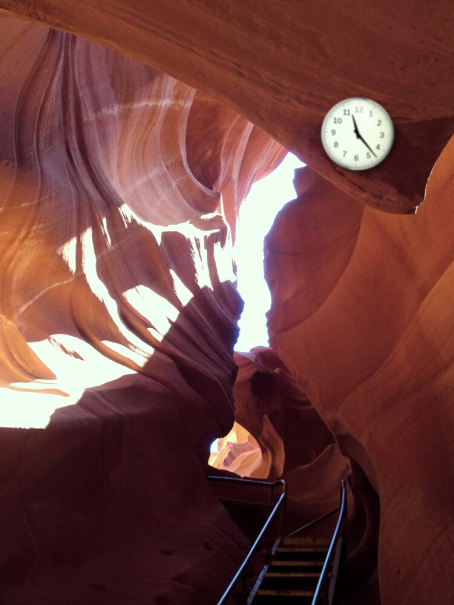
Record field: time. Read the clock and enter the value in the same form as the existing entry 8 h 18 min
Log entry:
11 h 23 min
